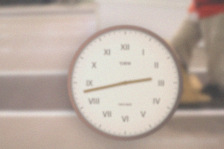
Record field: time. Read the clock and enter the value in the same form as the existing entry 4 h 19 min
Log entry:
2 h 43 min
